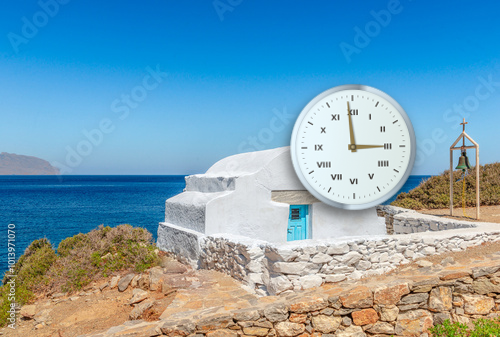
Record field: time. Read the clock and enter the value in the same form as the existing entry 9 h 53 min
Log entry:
2 h 59 min
